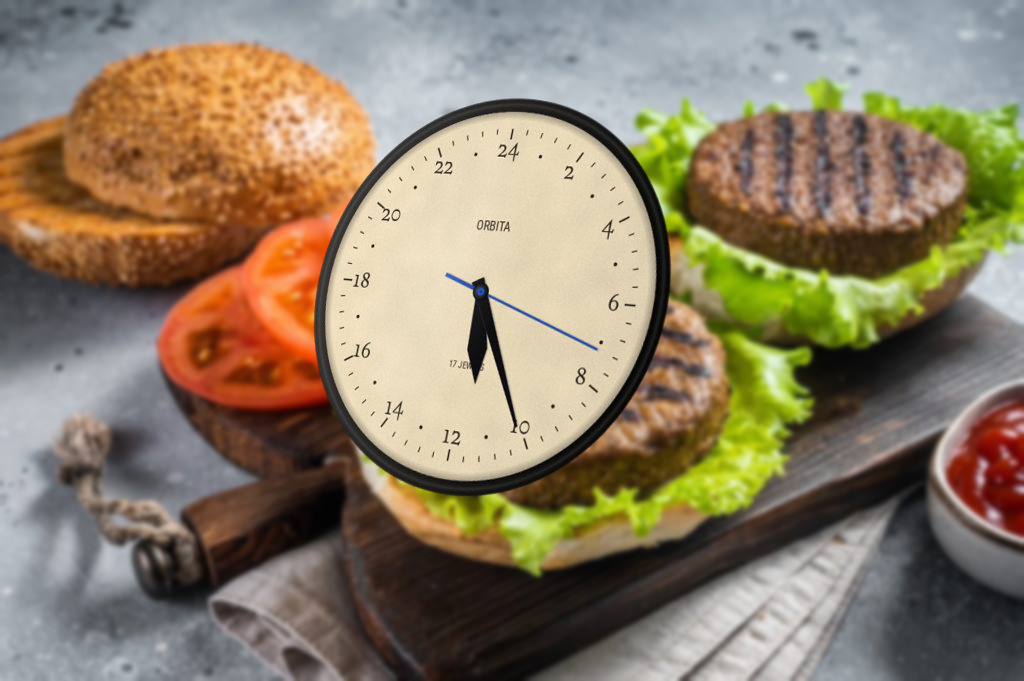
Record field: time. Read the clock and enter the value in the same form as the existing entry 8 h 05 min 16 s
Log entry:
11 h 25 min 18 s
